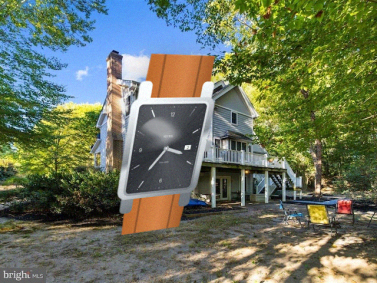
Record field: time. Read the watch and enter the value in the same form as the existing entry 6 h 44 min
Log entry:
3 h 36 min
